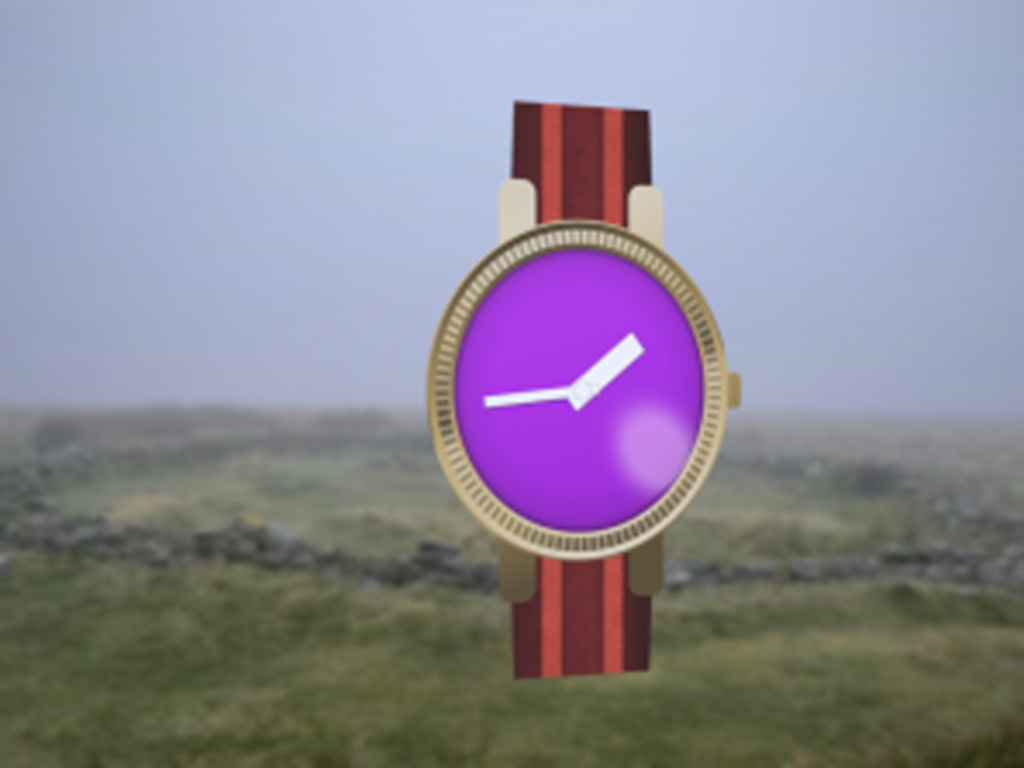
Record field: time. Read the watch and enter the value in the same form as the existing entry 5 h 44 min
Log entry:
1 h 44 min
